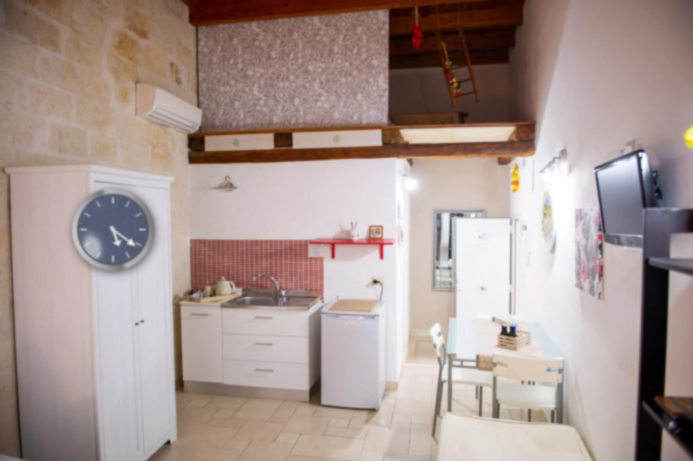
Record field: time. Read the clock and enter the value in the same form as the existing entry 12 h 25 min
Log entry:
5 h 21 min
